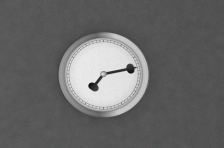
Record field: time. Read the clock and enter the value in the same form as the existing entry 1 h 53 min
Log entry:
7 h 13 min
